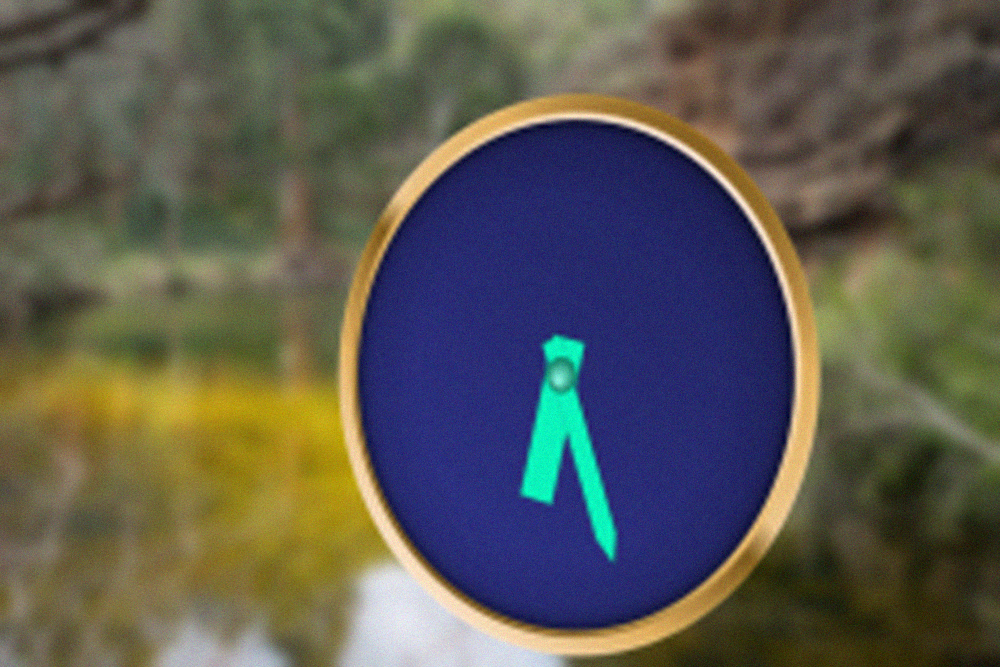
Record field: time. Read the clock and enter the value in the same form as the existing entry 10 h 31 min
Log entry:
6 h 27 min
